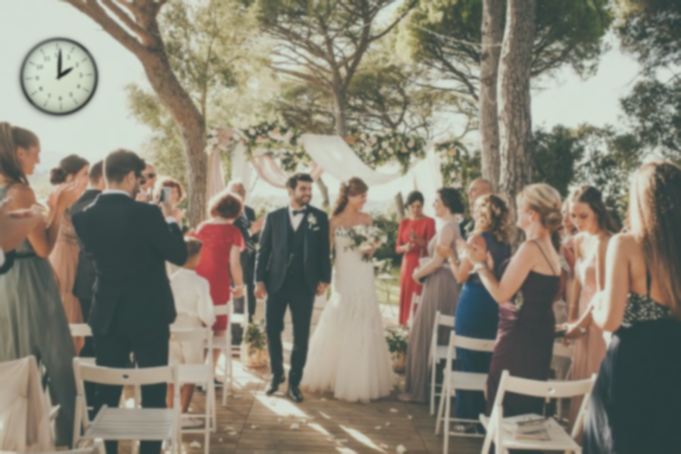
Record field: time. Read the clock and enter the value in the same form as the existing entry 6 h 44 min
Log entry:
2 h 01 min
